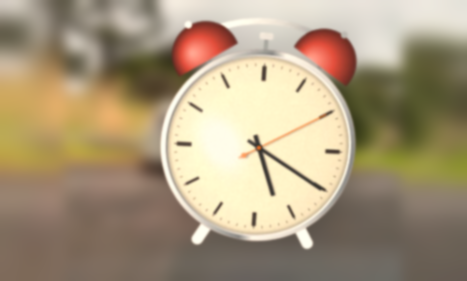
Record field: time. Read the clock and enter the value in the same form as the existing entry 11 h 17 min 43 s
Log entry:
5 h 20 min 10 s
